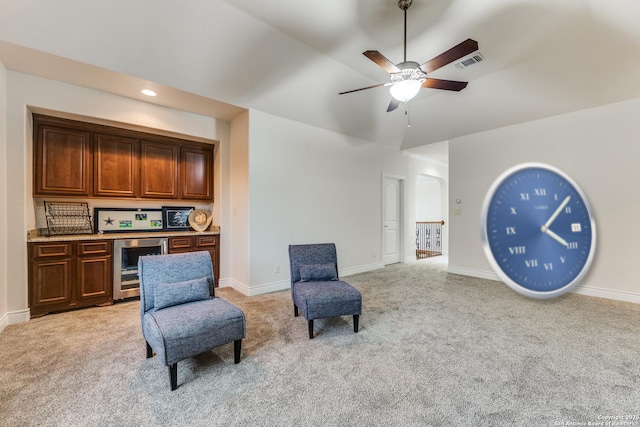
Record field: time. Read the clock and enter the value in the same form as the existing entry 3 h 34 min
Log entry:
4 h 08 min
